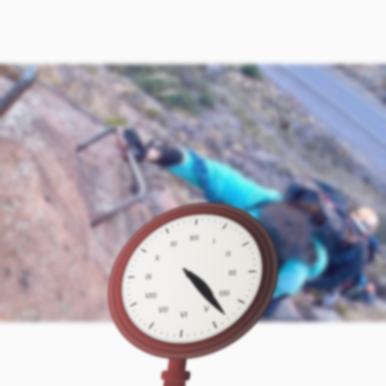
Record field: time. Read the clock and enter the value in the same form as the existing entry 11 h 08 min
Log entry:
4 h 23 min
